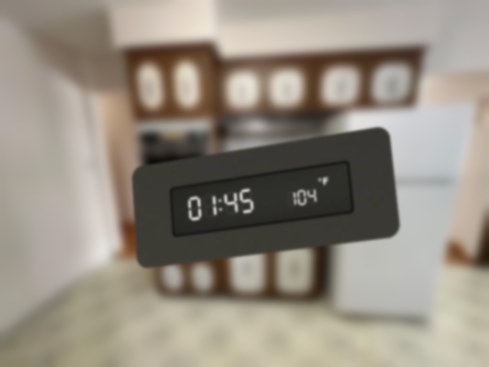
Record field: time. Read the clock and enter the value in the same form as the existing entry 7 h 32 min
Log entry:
1 h 45 min
